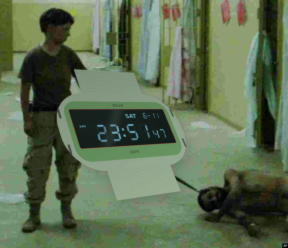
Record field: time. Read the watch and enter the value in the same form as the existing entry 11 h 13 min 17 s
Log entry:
23 h 51 min 47 s
